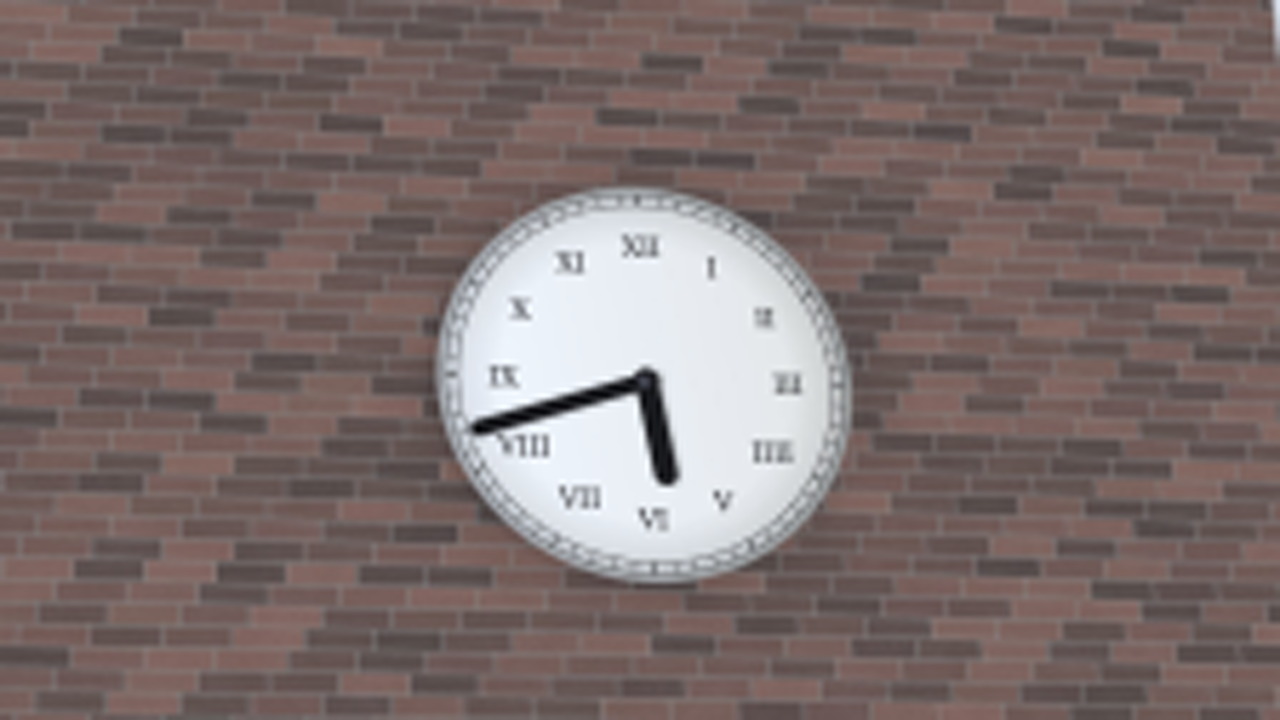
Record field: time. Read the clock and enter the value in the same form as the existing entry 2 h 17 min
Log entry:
5 h 42 min
